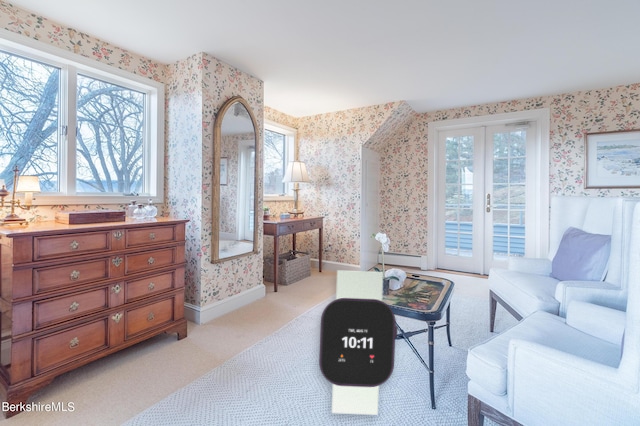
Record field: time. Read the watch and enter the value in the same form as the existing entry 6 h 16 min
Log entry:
10 h 11 min
